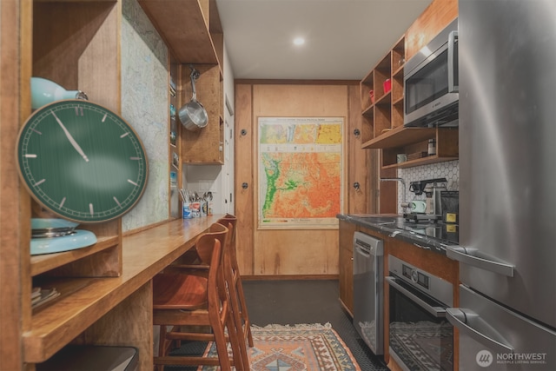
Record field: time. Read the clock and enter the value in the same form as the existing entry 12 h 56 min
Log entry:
10 h 55 min
